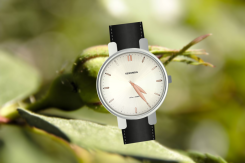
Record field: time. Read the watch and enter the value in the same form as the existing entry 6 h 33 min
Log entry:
4 h 25 min
